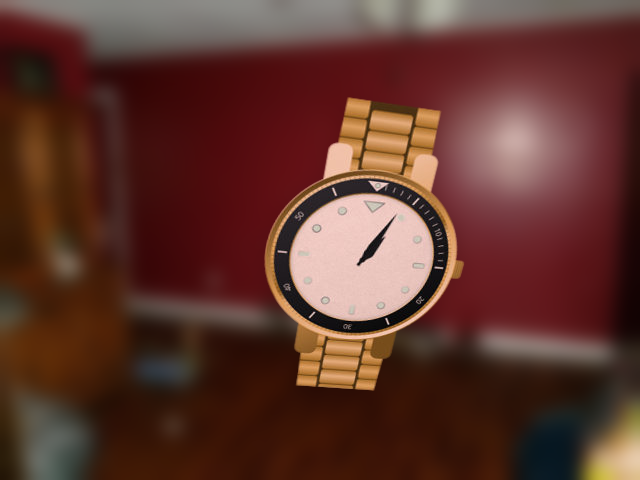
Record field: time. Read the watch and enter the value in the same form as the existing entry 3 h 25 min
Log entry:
1 h 04 min
